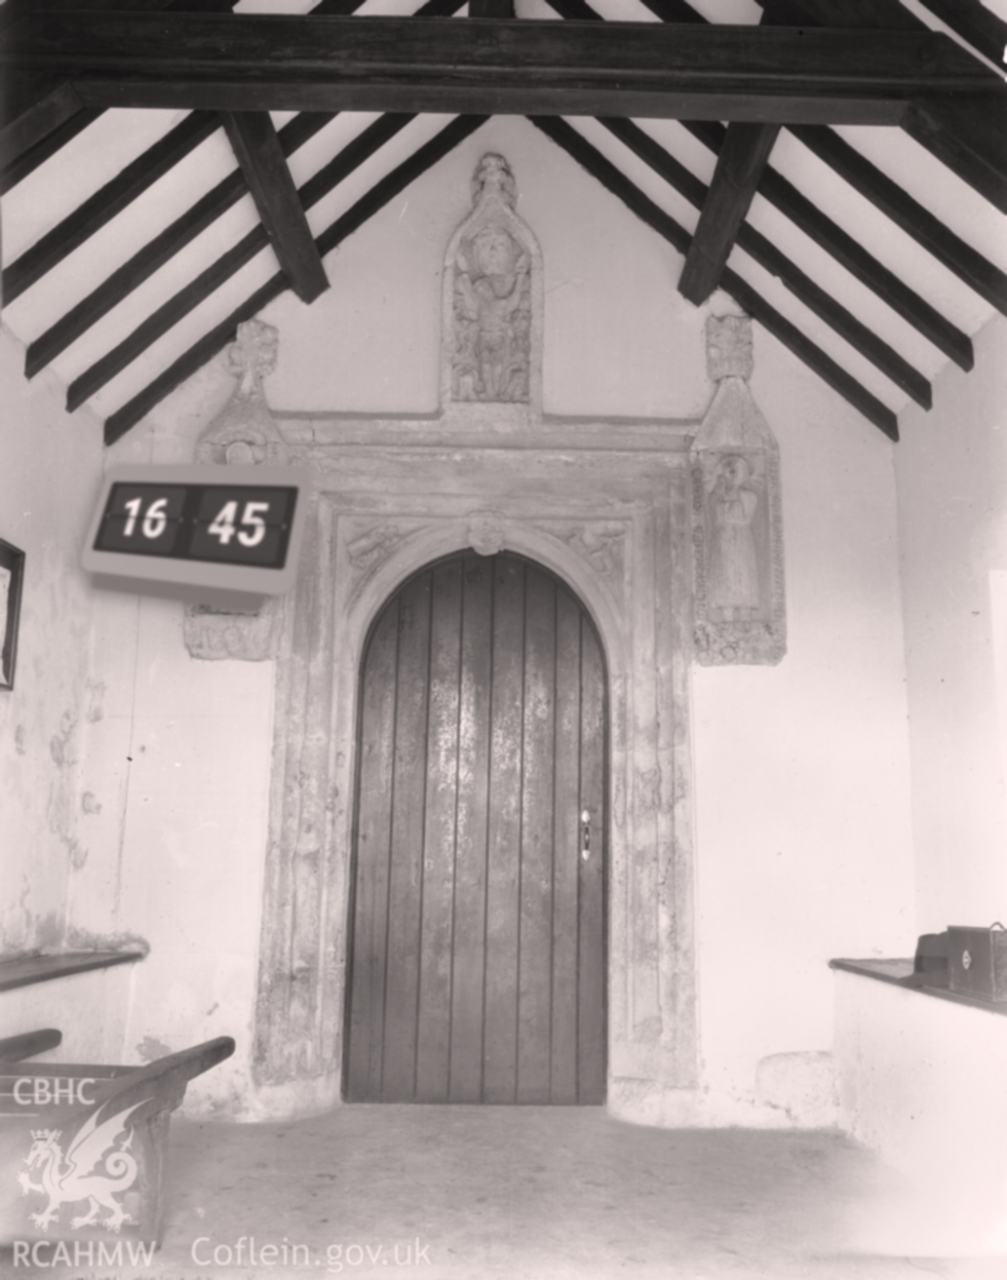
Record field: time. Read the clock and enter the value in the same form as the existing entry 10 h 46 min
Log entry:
16 h 45 min
